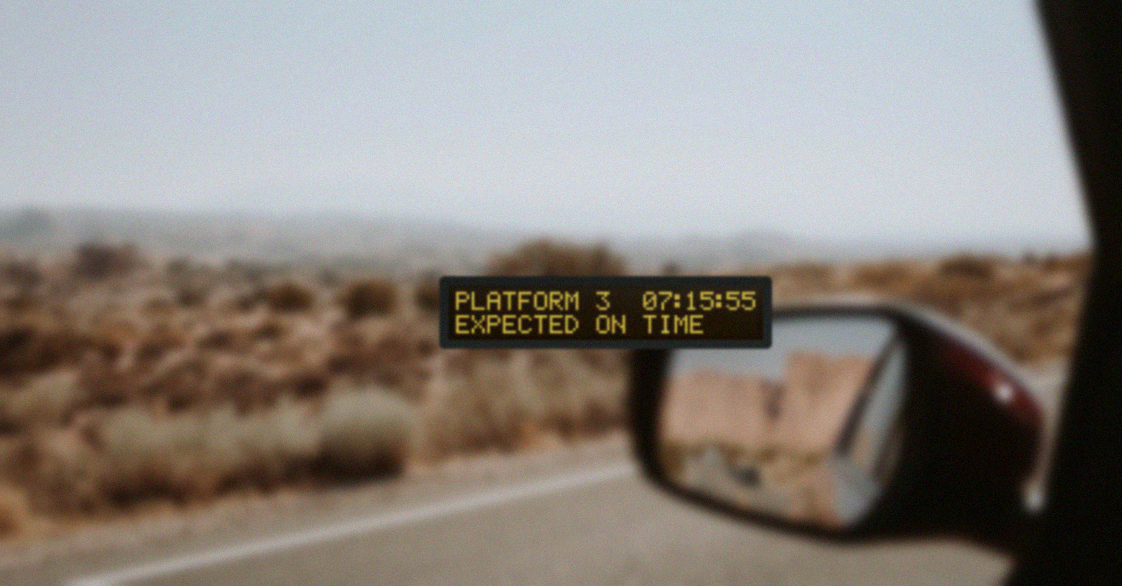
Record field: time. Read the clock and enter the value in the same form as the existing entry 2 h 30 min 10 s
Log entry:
7 h 15 min 55 s
